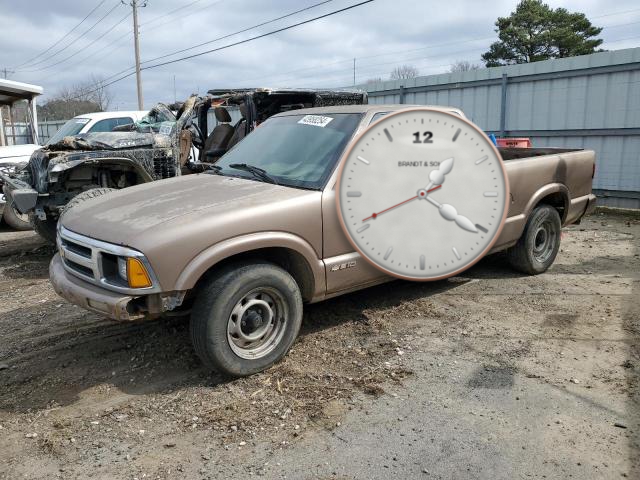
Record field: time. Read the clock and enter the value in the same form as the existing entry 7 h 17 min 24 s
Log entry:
1 h 20 min 41 s
